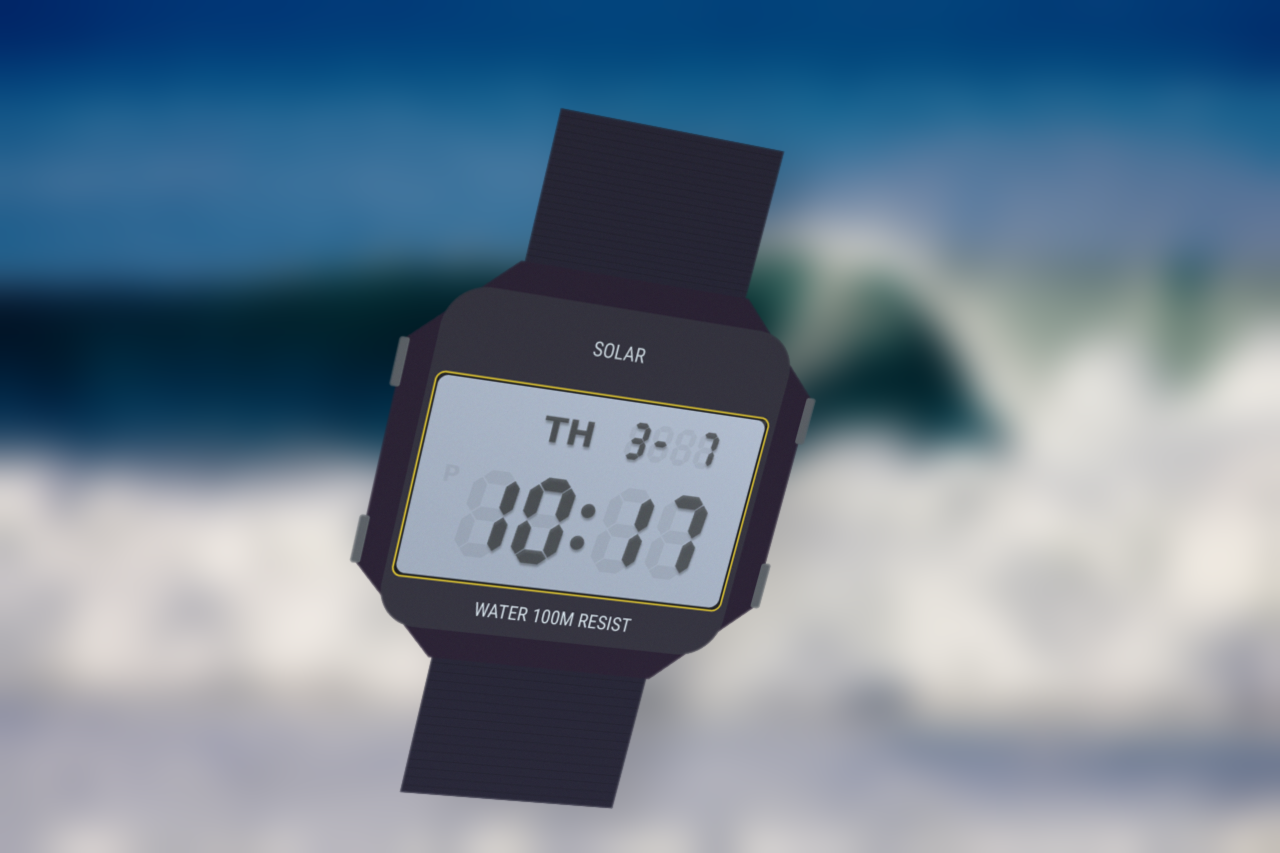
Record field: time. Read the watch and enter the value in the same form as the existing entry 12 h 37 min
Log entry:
10 h 17 min
